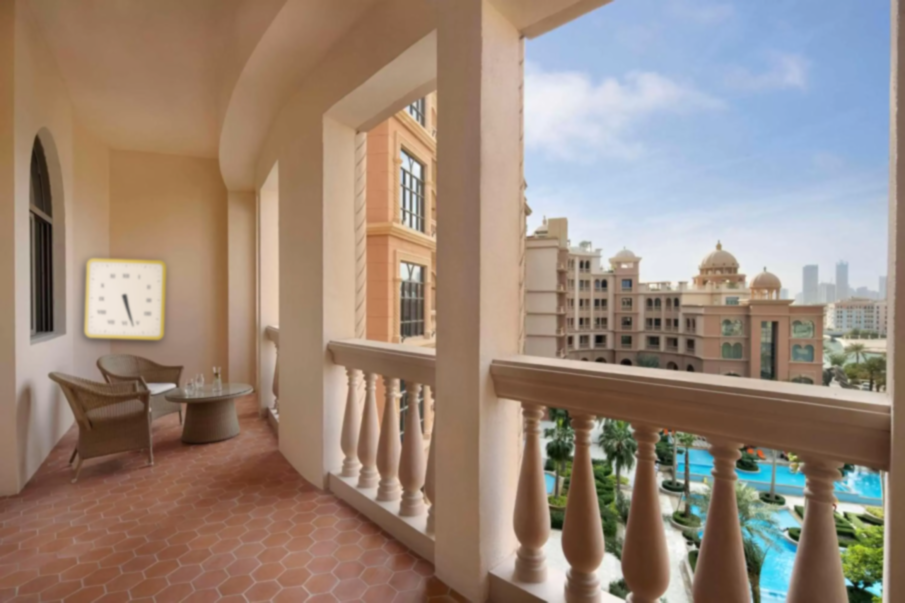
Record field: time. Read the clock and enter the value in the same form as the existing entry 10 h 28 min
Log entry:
5 h 27 min
